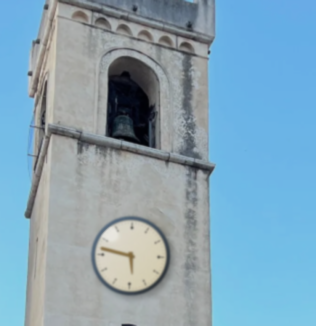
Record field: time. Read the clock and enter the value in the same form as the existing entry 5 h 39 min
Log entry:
5 h 47 min
